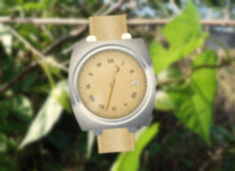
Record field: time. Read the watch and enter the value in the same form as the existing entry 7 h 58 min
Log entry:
12 h 33 min
